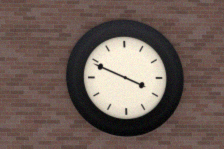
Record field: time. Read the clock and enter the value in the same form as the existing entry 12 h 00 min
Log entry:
3 h 49 min
